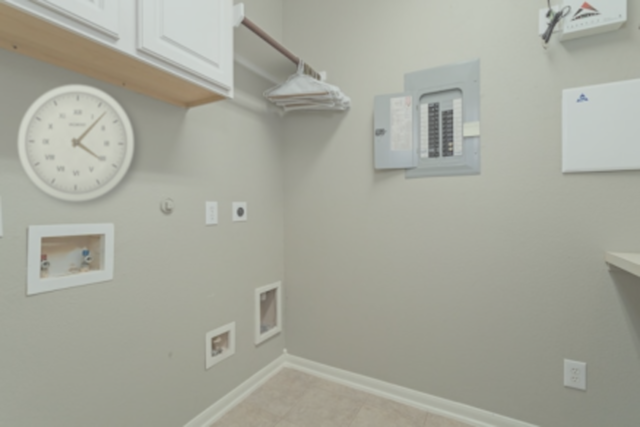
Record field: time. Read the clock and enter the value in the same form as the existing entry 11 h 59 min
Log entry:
4 h 07 min
